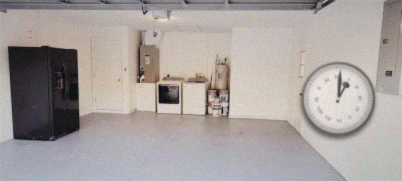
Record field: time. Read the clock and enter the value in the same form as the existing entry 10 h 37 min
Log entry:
1 h 01 min
